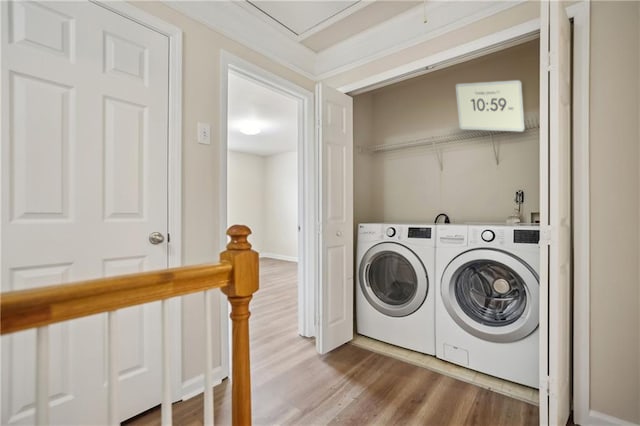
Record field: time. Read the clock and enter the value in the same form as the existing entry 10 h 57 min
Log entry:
10 h 59 min
